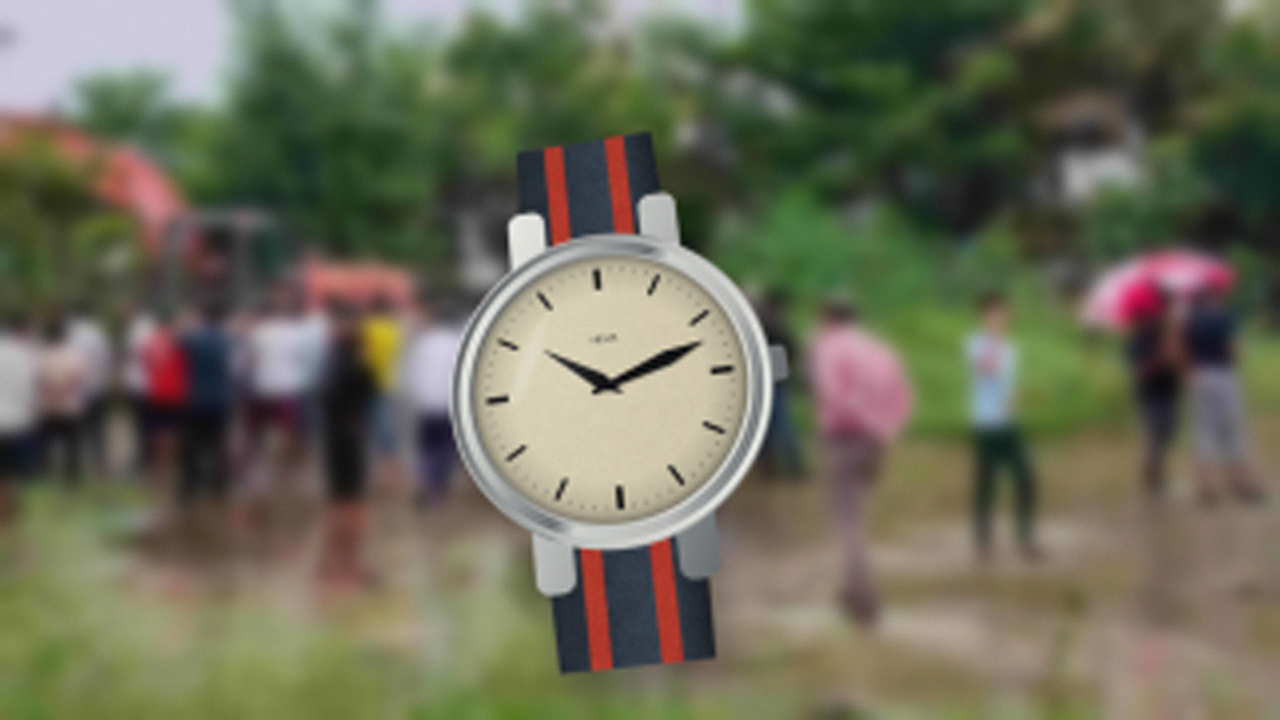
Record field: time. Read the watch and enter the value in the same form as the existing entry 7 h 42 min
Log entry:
10 h 12 min
